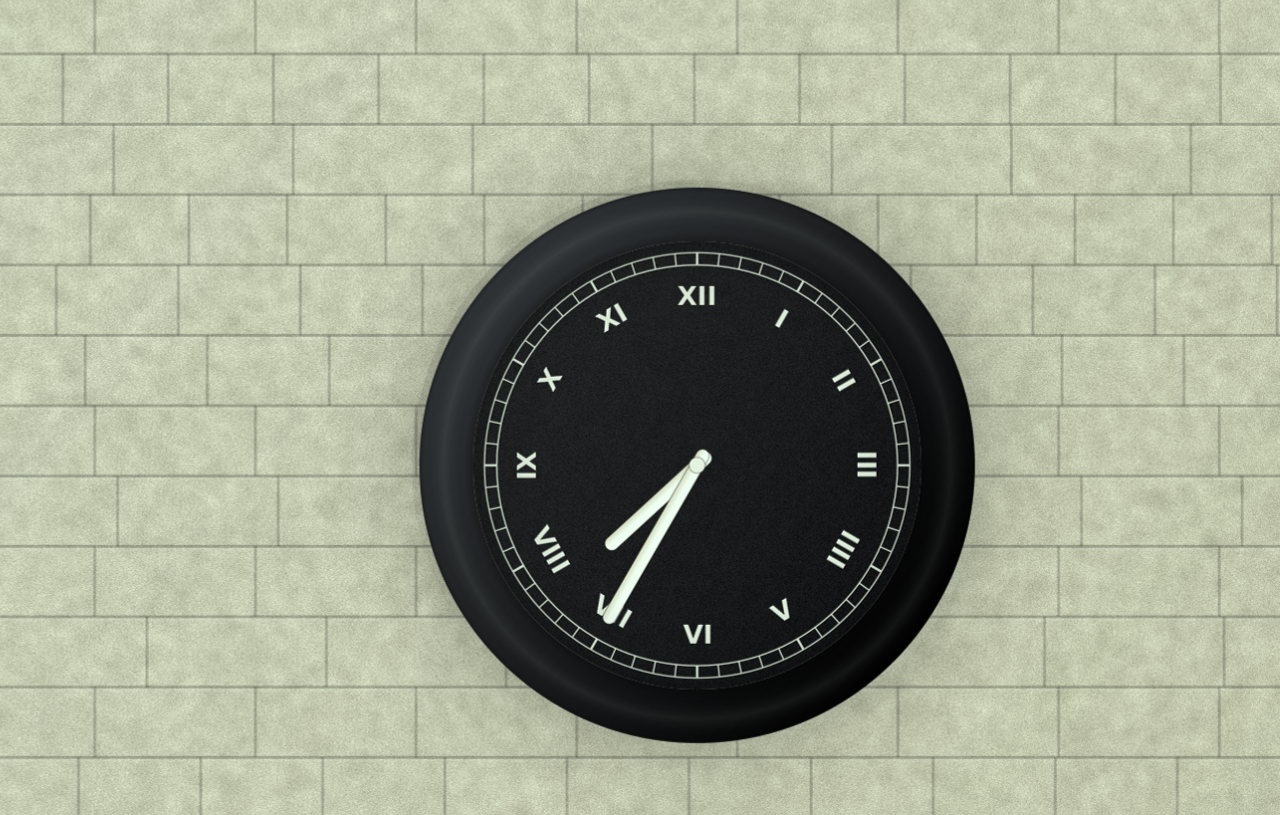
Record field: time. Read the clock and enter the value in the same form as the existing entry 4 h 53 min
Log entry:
7 h 35 min
